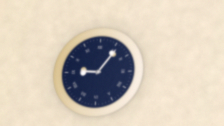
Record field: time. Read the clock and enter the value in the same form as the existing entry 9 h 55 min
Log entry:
9 h 06 min
